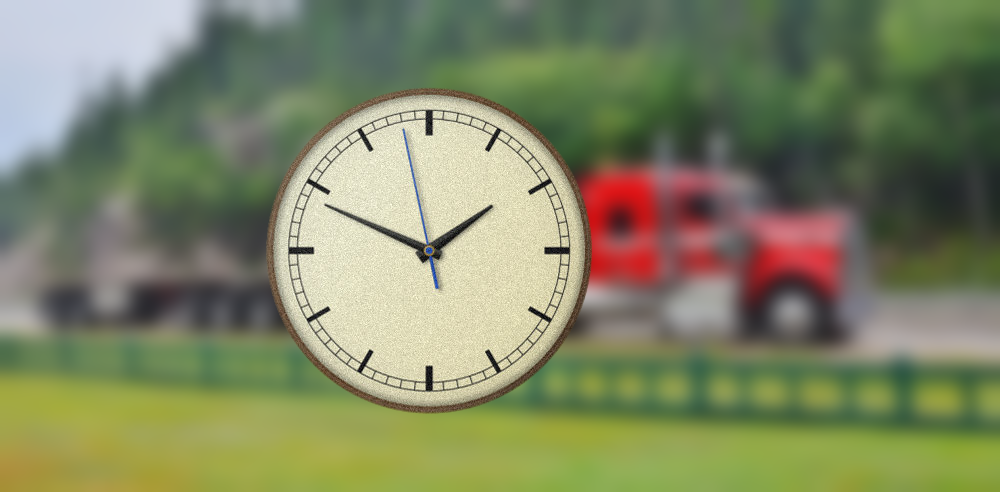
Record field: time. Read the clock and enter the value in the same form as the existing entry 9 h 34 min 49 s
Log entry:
1 h 48 min 58 s
